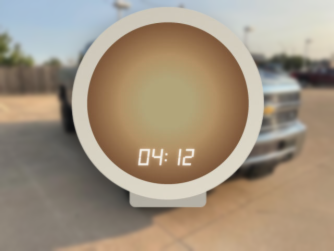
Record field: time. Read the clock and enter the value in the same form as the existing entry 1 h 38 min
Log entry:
4 h 12 min
